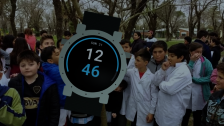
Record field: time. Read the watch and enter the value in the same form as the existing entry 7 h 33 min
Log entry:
12 h 46 min
